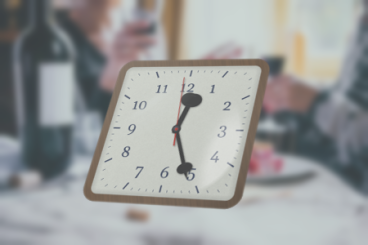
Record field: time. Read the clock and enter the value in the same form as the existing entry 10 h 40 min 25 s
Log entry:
12 h 25 min 59 s
